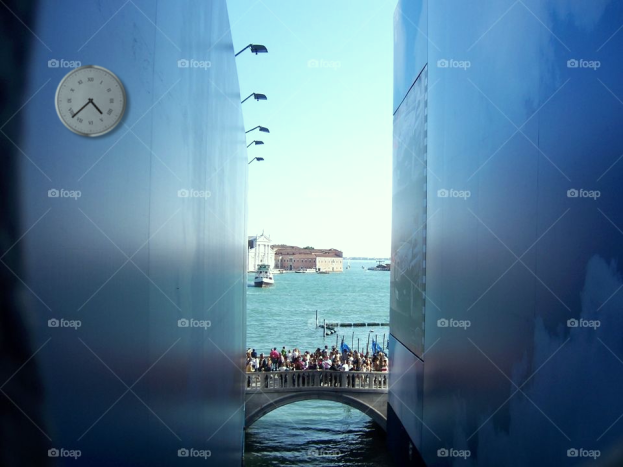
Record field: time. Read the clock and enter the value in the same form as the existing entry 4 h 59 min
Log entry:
4 h 38 min
